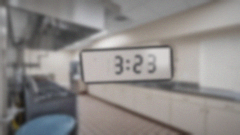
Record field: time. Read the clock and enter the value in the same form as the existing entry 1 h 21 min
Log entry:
3 h 23 min
